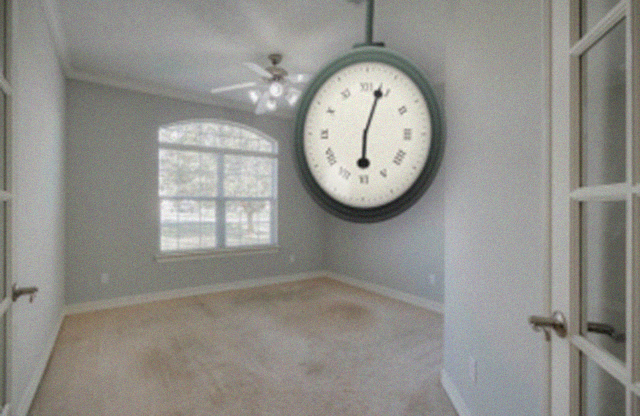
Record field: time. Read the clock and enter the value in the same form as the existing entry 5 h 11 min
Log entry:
6 h 03 min
